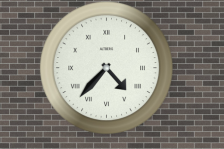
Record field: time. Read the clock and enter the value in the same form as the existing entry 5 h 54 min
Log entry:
4 h 37 min
